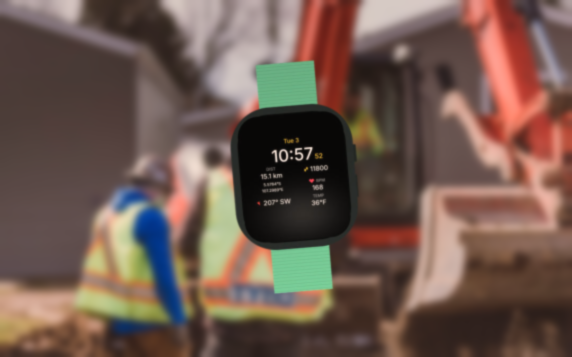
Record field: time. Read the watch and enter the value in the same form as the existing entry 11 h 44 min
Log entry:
10 h 57 min
